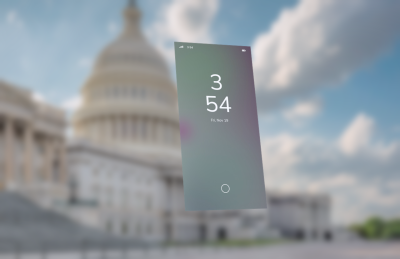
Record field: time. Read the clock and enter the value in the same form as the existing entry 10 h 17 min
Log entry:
3 h 54 min
